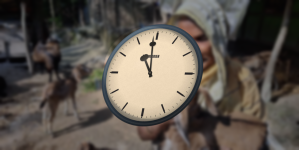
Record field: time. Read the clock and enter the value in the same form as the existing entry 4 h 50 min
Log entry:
10 h 59 min
